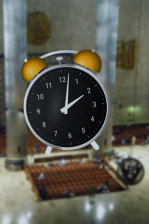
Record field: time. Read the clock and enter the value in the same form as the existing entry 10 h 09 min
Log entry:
2 h 02 min
